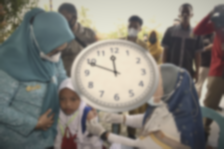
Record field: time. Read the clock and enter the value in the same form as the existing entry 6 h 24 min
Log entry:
11 h 49 min
